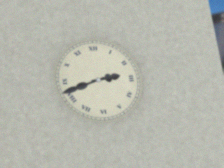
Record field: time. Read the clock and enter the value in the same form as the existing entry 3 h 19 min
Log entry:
2 h 42 min
